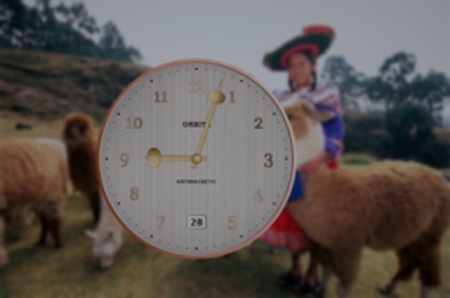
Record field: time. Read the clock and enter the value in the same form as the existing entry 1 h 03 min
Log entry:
9 h 03 min
